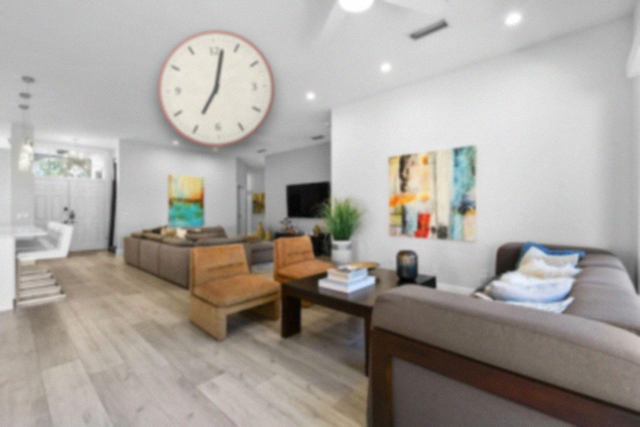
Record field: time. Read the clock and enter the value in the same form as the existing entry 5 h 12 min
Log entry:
7 h 02 min
